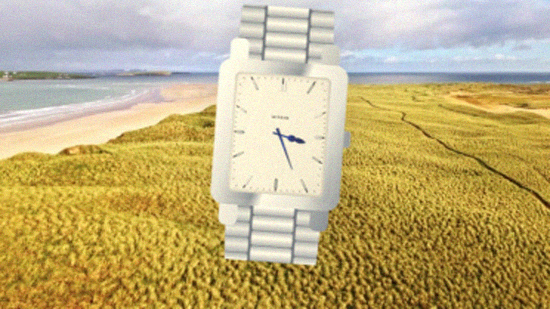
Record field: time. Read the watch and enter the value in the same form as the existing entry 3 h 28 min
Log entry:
3 h 26 min
